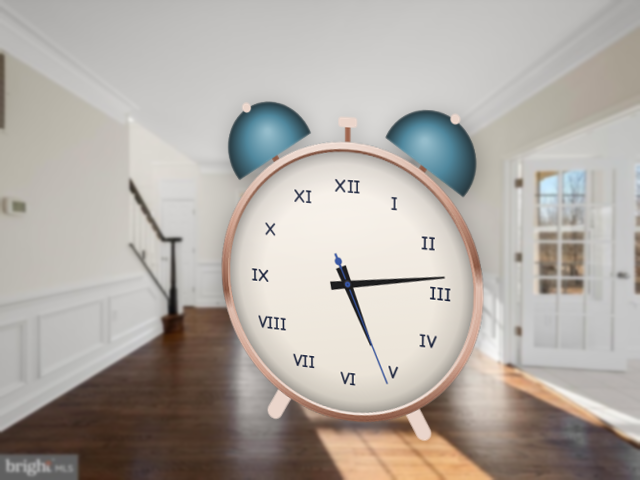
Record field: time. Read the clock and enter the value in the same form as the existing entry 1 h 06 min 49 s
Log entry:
5 h 13 min 26 s
